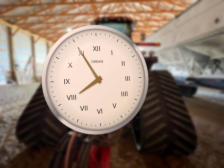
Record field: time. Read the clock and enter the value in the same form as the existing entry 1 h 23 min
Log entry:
7 h 55 min
